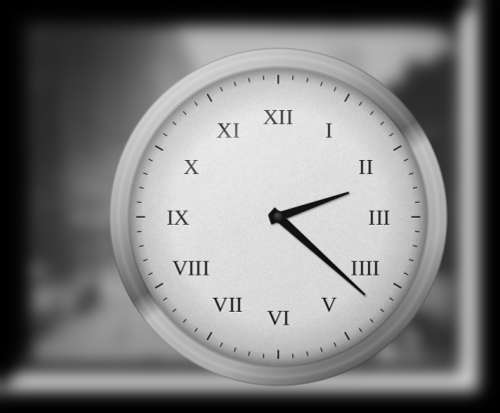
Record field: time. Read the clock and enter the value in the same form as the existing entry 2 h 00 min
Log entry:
2 h 22 min
